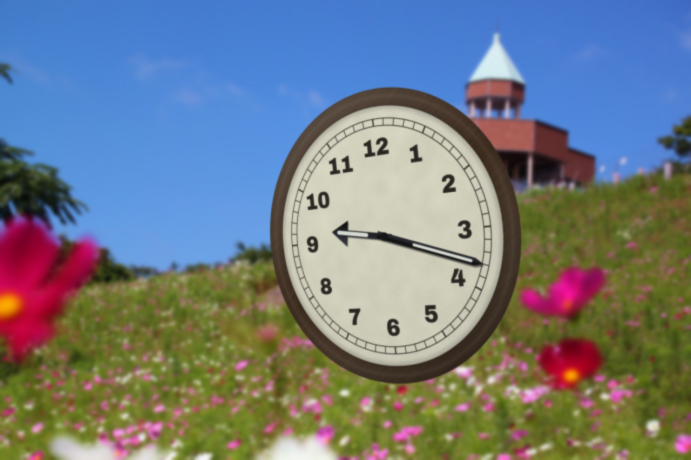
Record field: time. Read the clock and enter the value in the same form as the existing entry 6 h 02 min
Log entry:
9 h 18 min
